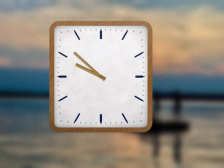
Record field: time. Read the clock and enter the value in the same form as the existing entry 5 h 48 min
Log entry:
9 h 52 min
